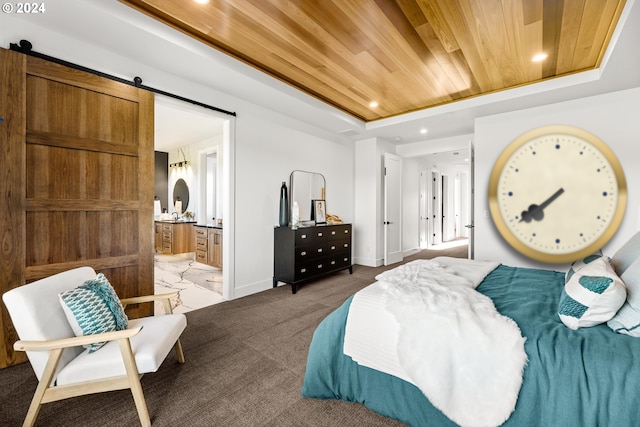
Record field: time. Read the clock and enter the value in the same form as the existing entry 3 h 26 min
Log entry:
7 h 39 min
